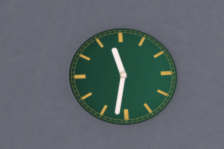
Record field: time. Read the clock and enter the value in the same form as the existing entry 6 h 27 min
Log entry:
11 h 32 min
